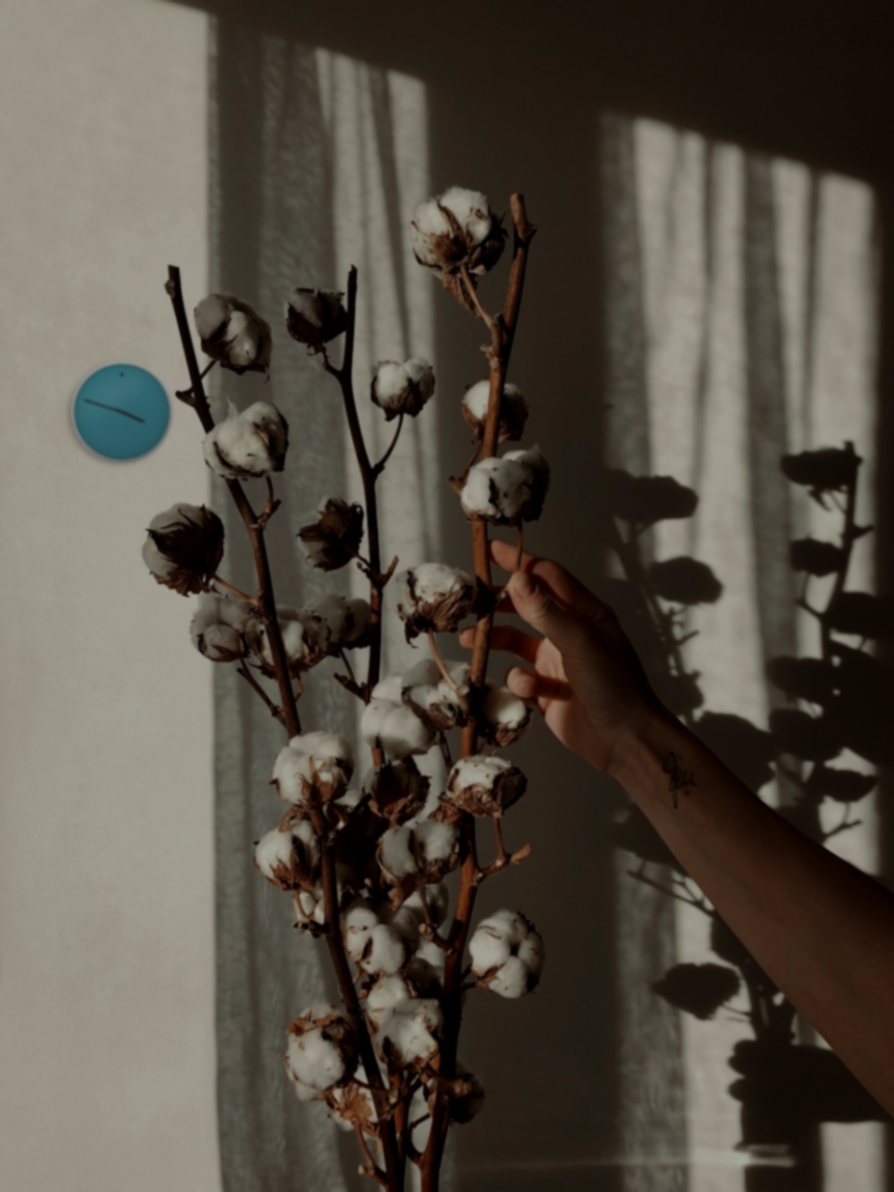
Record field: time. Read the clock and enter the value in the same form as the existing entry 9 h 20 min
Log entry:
3 h 48 min
